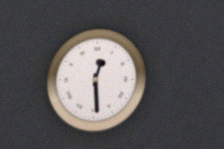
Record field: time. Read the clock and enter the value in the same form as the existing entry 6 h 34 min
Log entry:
12 h 29 min
